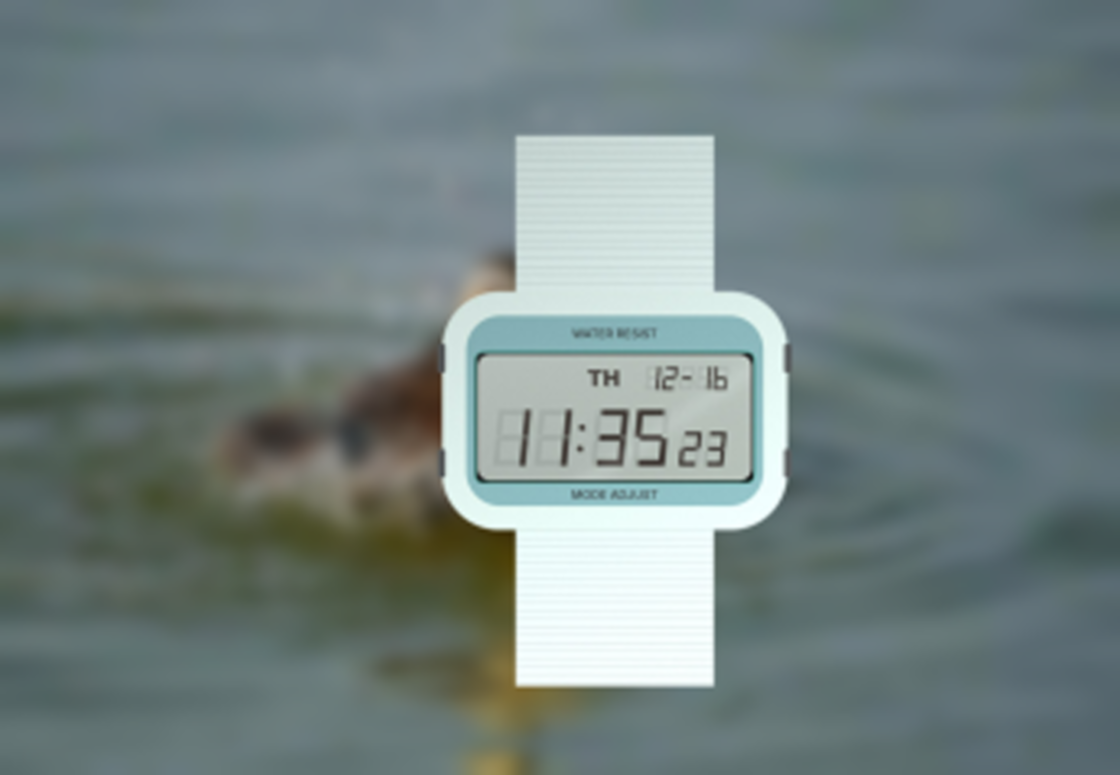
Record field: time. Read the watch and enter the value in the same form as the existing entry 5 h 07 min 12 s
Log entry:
11 h 35 min 23 s
